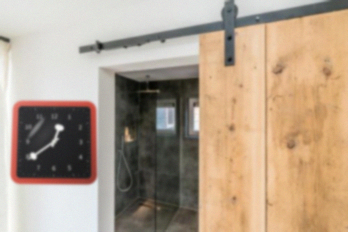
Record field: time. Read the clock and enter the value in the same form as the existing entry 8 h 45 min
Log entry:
12 h 39 min
